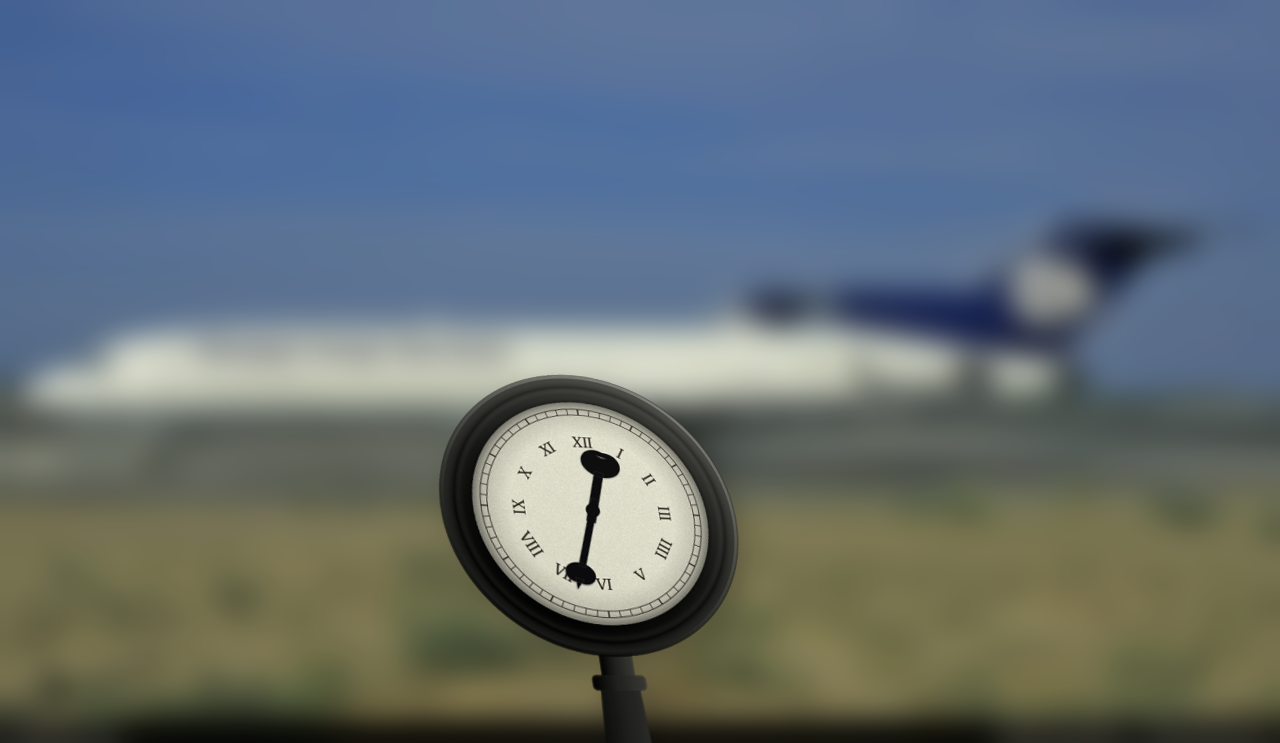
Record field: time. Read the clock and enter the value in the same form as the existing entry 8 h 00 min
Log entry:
12 h 33 min
